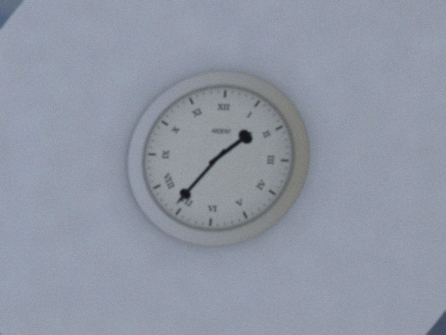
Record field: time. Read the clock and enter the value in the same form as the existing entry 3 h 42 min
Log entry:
1 h 36 min
